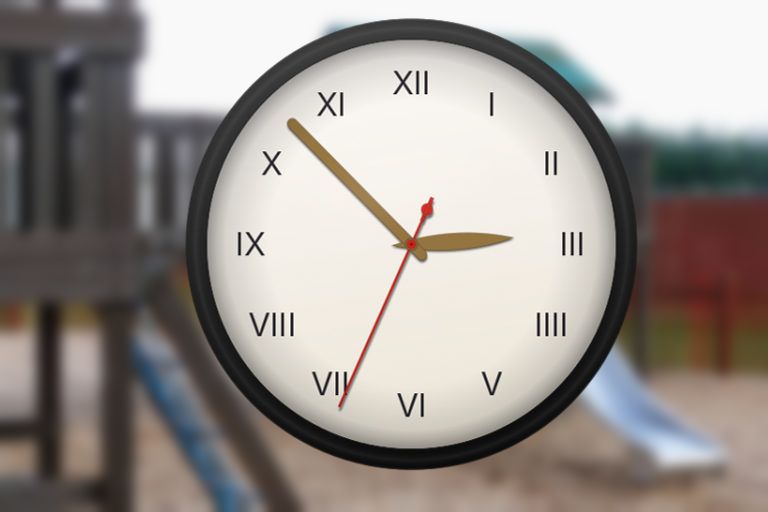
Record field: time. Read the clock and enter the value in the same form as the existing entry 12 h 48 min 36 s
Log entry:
2 h 52 min 34 s
